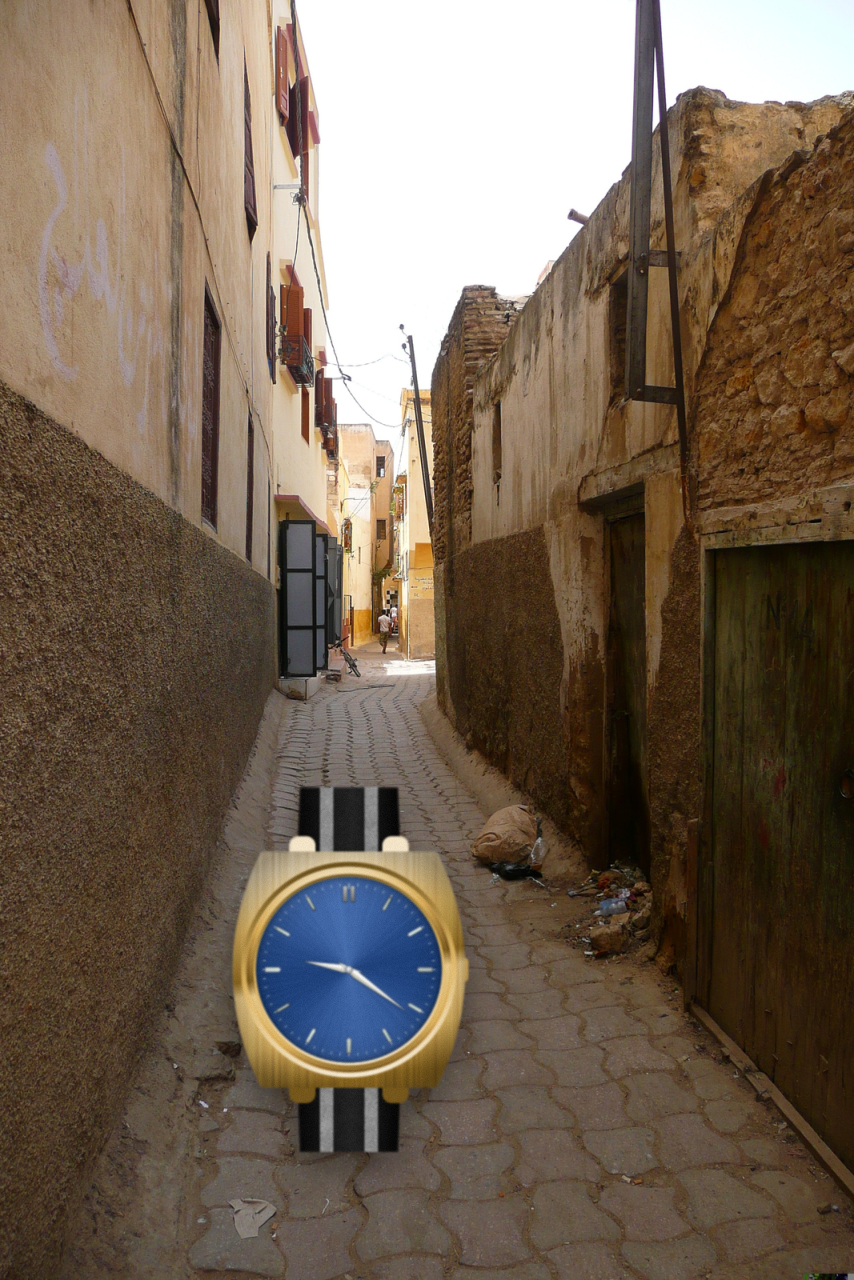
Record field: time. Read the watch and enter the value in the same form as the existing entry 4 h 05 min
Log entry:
9 h 21 min
